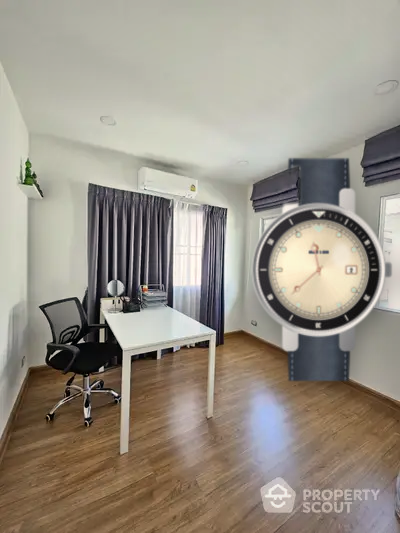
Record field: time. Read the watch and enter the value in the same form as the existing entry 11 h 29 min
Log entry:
11 h 38 min
